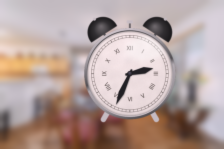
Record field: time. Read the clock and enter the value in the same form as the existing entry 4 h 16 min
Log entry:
2 h 34 min
